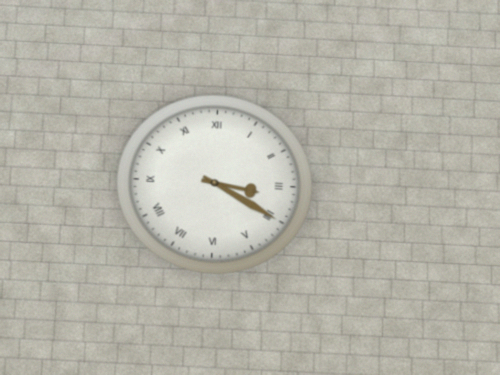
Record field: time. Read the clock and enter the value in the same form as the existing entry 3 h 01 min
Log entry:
3 h 20 min
